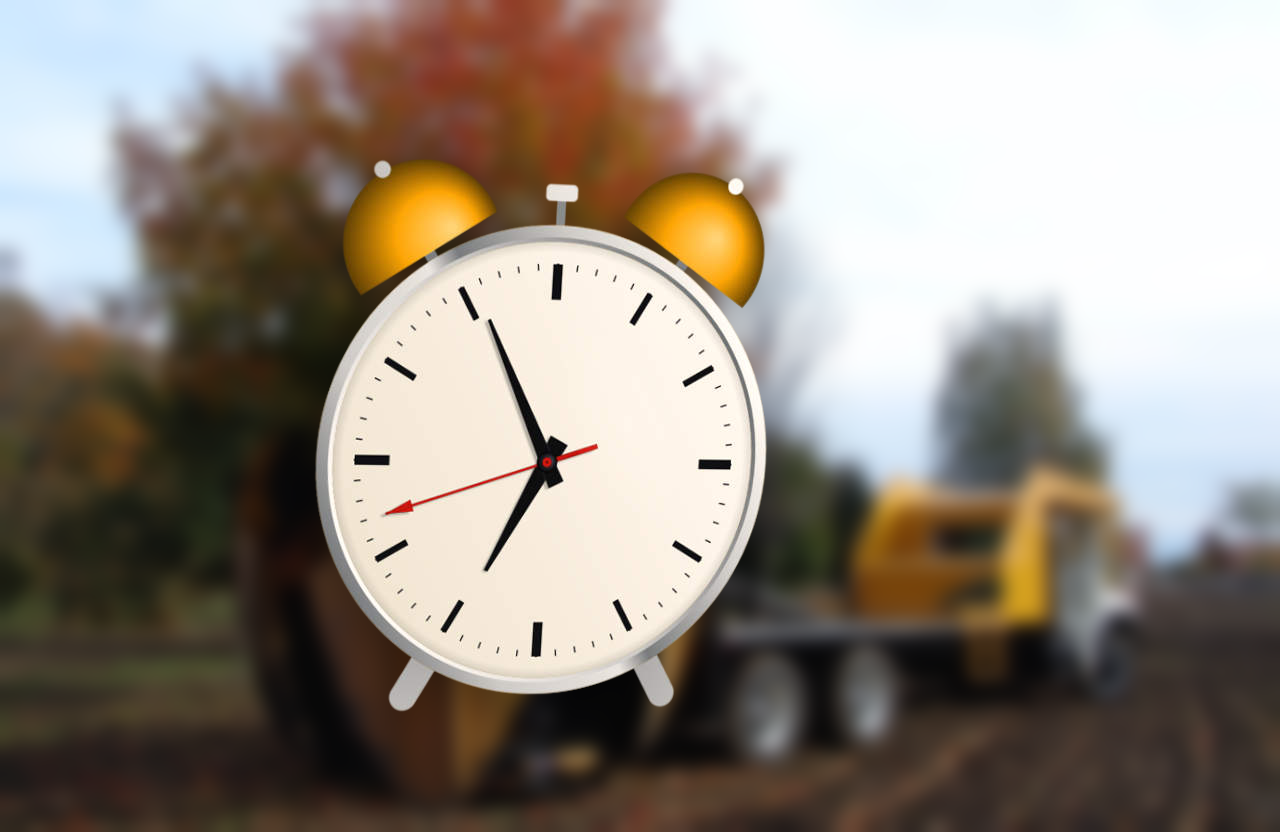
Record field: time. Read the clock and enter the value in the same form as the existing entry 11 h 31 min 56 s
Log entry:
6 h 55 min 42 s
